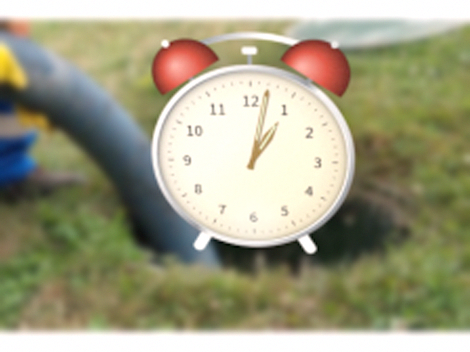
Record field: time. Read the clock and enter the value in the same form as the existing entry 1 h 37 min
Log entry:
1 h 02 min
